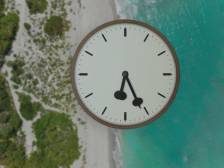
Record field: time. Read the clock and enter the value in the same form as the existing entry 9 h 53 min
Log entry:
6 h 26 min
